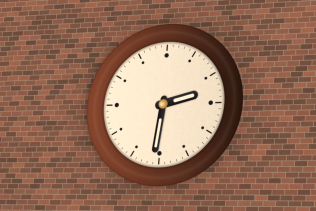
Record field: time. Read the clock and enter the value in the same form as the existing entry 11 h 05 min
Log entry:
2 h 31 min
